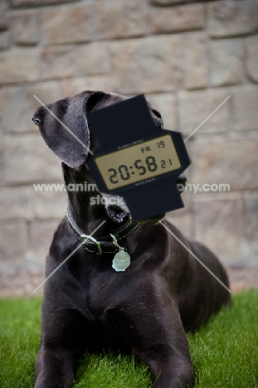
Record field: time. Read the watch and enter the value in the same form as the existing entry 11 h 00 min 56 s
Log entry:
20 h 58 min 21 s
